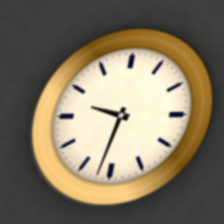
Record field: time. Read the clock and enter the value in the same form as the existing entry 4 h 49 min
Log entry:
9 h 32 min
